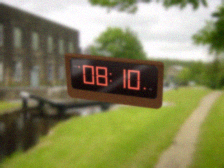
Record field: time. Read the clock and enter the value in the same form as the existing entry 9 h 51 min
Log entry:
8 h 10 min
